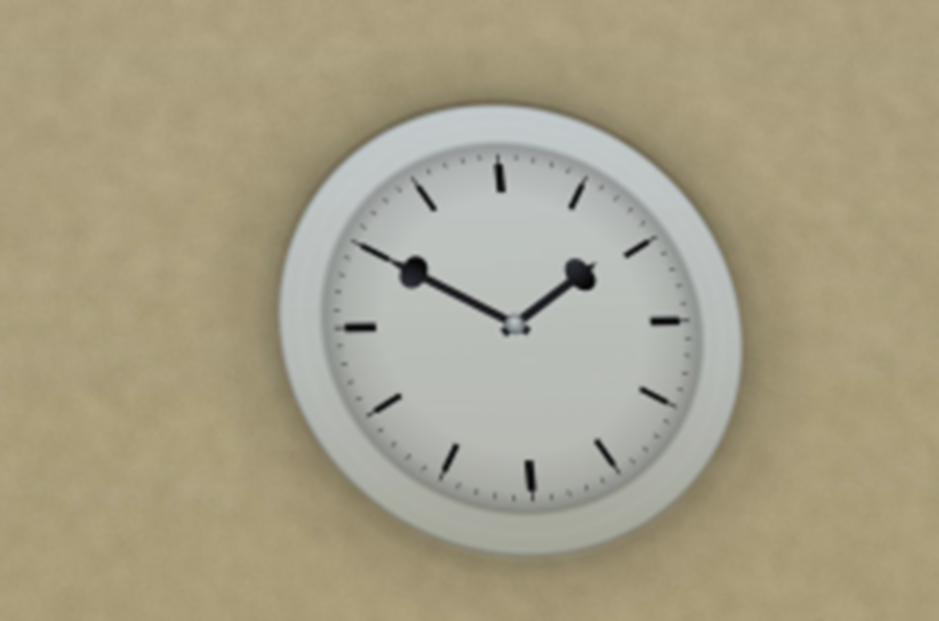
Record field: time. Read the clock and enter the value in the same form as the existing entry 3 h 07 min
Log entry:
1 h 50 min
